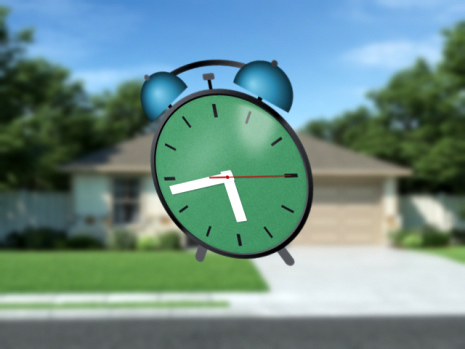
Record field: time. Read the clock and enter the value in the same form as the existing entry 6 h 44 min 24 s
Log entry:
5 h 43 min 15 s
